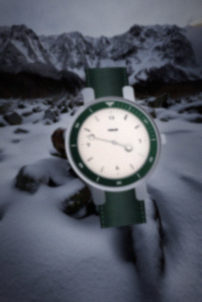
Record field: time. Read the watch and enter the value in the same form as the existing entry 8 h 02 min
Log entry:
3 h 48 min
